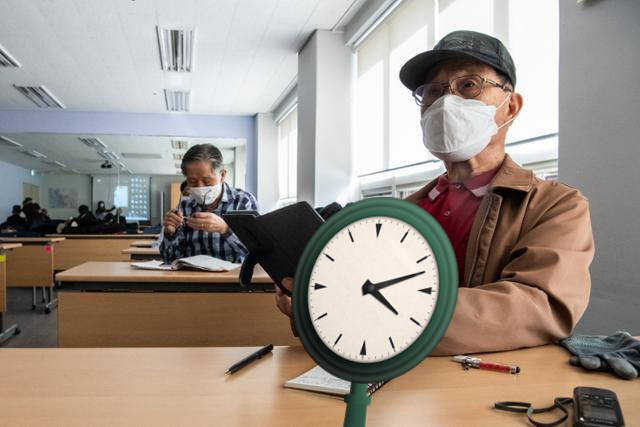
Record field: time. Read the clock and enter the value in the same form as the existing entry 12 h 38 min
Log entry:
4 h 12 min
